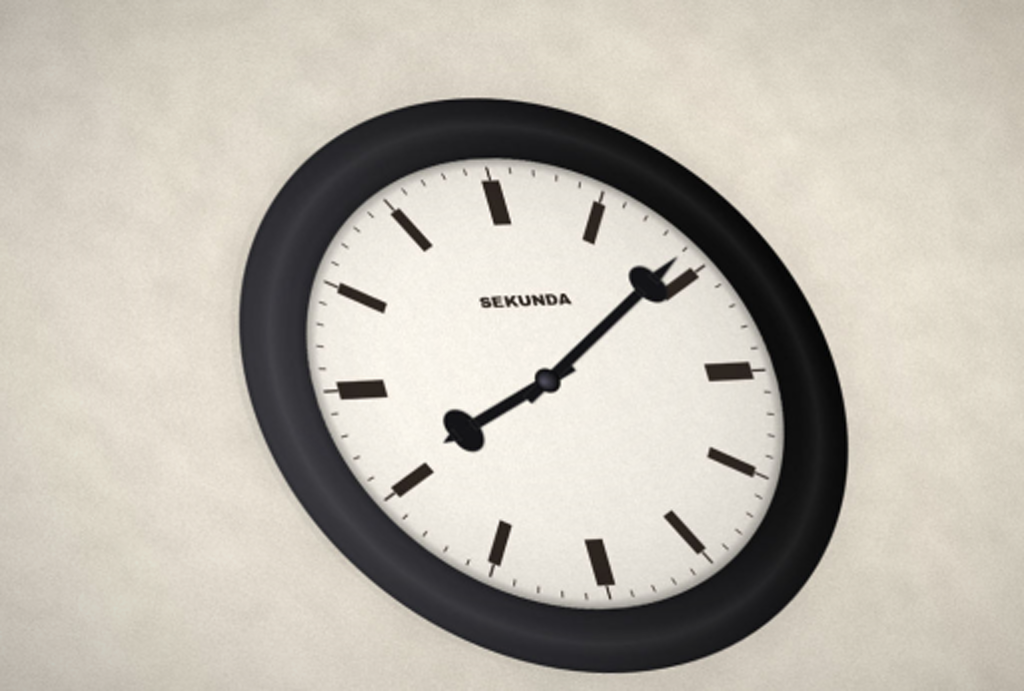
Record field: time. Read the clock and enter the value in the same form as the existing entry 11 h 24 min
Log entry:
8 h 09 min
